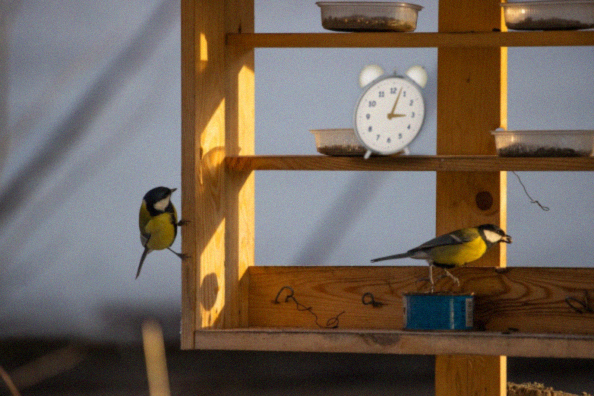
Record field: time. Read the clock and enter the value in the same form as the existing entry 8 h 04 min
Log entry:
3 h 03 min
